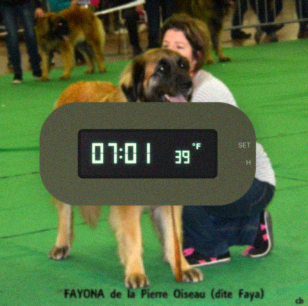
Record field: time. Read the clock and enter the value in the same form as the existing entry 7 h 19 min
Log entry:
7 h 01 min
